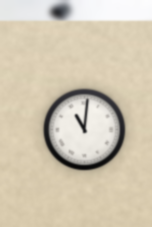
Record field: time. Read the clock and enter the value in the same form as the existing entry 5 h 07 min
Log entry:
11 h 01 min
